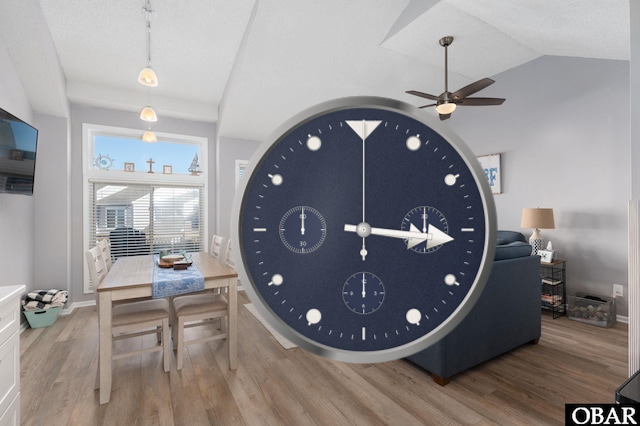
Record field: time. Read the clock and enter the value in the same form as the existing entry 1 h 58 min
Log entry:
3 h 16 min
